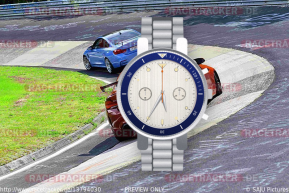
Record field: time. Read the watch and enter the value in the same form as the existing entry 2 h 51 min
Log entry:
5 h 35 min
